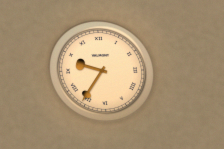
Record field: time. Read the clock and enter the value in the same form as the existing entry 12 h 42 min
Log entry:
9 h 36 min
